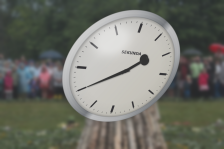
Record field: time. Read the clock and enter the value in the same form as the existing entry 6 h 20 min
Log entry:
1 h 40 min
